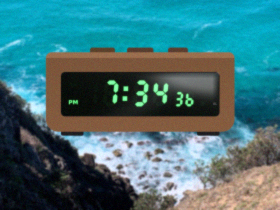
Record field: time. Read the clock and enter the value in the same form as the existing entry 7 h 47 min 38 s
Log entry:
7 h 34 min 36 s
